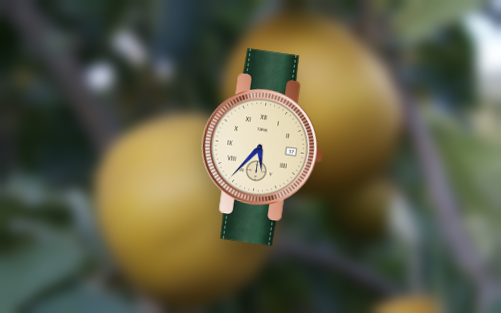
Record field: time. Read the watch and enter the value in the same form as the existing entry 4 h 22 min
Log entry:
5 h 36 min
